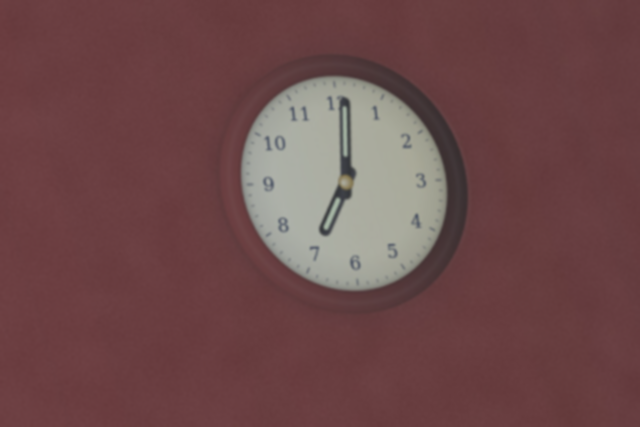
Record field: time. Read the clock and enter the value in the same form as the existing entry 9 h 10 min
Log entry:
7 h 01 min
